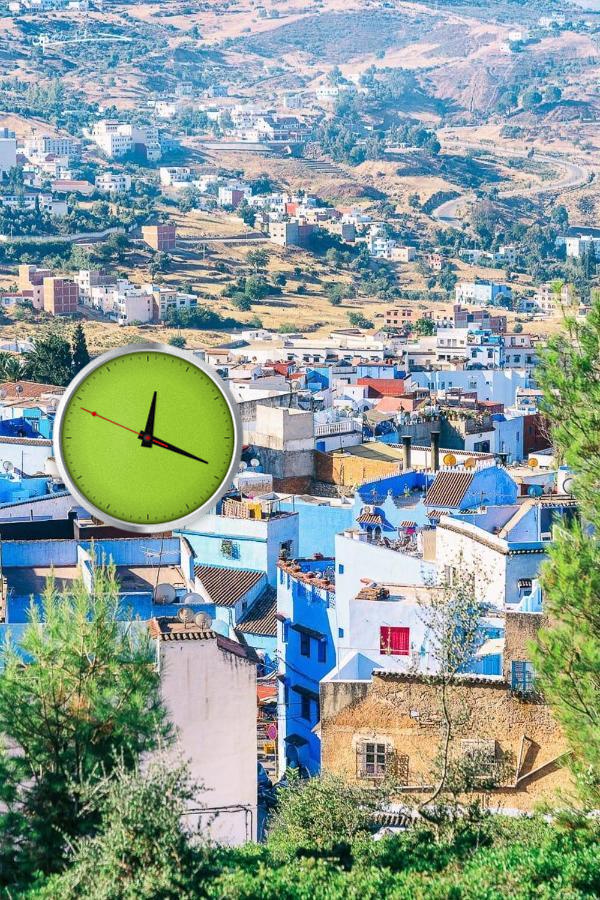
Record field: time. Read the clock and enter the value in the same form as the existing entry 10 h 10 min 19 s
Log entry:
12 h 18 min 49 s
